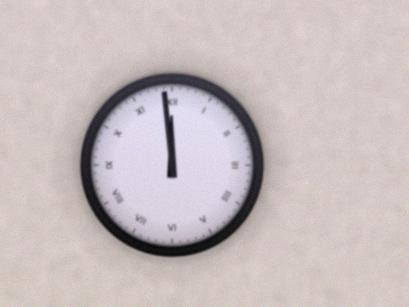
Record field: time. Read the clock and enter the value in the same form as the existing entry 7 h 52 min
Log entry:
11 h 59 min
